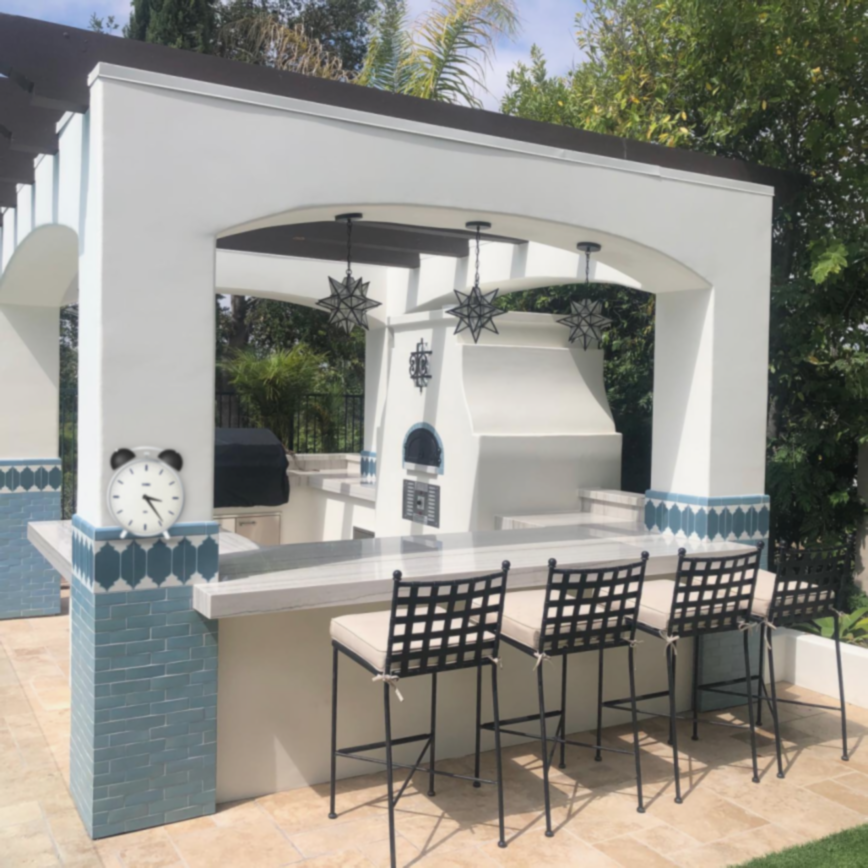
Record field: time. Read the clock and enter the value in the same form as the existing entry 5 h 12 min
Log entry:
3 h 24 min
